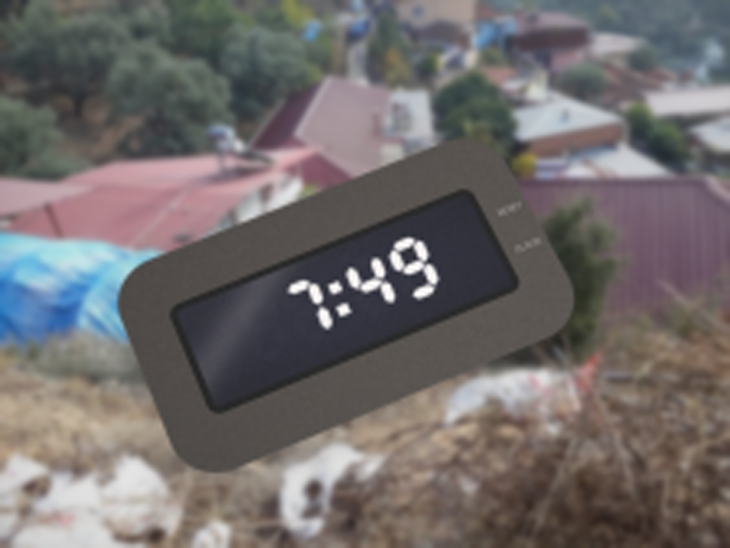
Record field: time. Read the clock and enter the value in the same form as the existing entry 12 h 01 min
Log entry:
7 h 49 min
